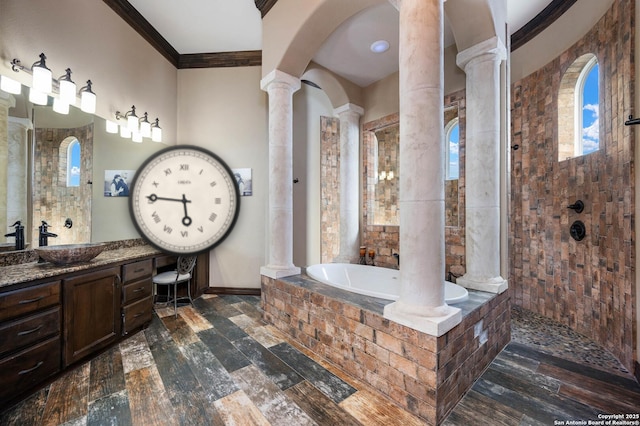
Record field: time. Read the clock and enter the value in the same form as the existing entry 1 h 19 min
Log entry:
5 h 46 min
